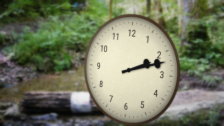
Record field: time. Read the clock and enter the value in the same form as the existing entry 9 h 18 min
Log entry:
2 h 12 min
